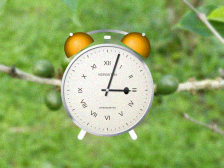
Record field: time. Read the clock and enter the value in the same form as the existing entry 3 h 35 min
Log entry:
3 h 03 min
